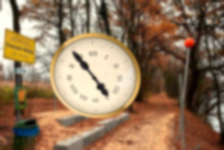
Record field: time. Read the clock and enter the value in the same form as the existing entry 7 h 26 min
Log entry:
4 h 54 min
